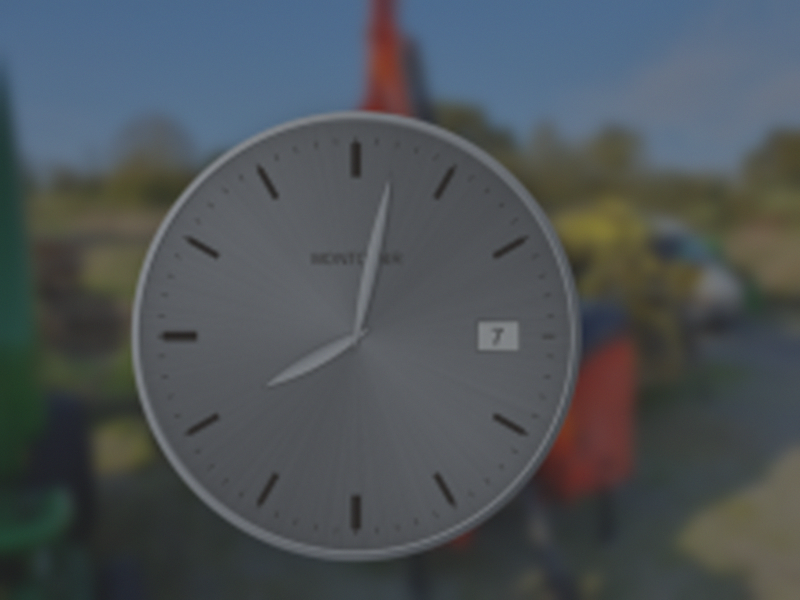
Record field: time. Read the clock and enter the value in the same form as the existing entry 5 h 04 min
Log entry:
8 h 02 min
